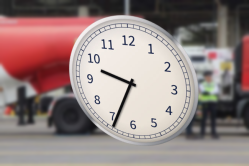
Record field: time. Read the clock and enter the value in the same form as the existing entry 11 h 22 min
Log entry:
9 h 34 min
